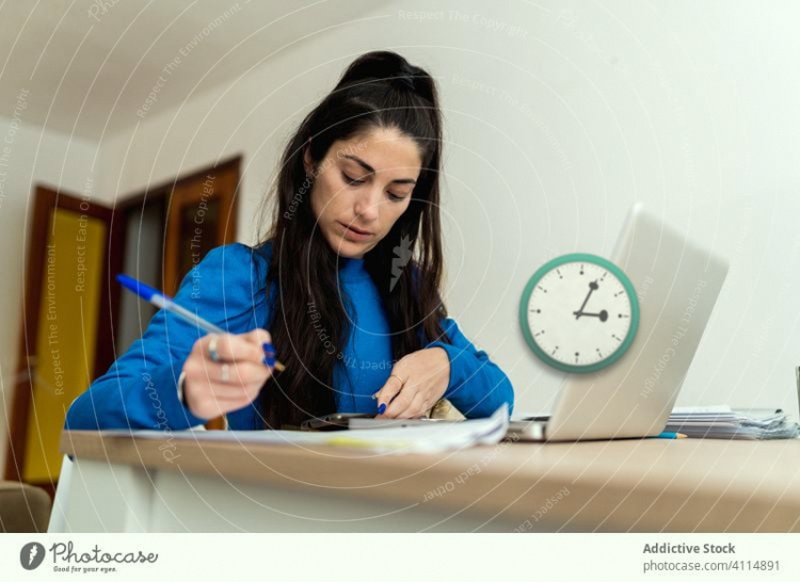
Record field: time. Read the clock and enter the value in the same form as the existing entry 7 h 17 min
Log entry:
3 h 04 min
